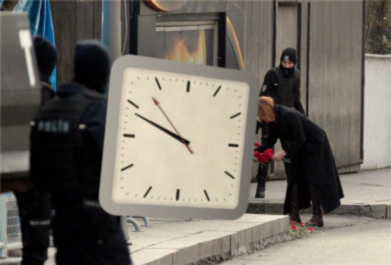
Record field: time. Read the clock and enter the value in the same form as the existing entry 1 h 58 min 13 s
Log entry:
9 h 48 min 53 s
